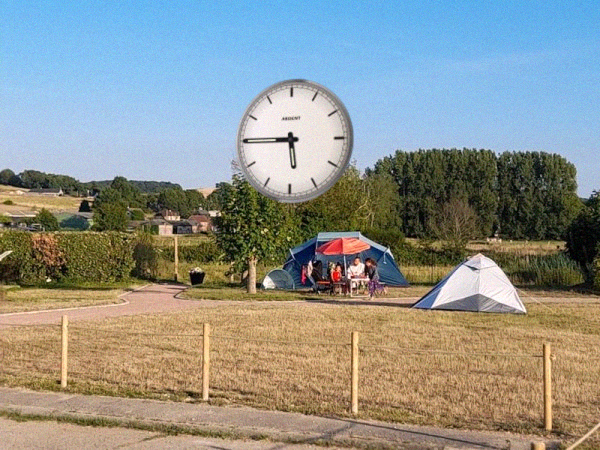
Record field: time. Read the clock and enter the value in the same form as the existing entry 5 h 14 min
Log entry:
5 h 45 min
